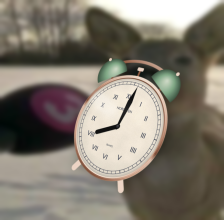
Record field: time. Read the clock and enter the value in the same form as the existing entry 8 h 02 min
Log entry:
8 h 01 min
